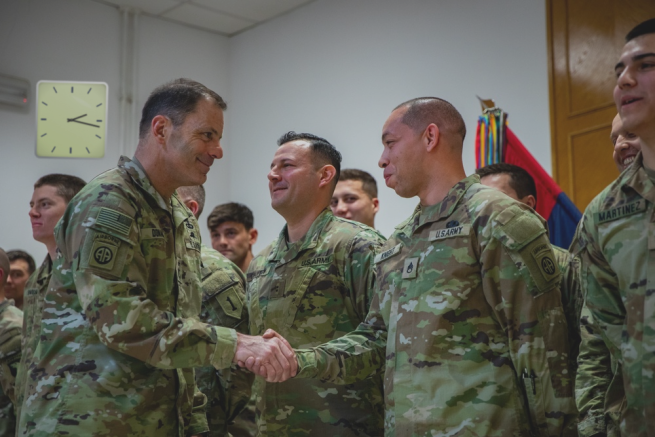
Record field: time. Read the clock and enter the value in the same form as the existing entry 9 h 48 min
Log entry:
2 h 17 min
